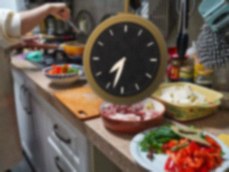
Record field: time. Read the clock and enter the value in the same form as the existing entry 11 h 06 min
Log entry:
7 h 33 min
